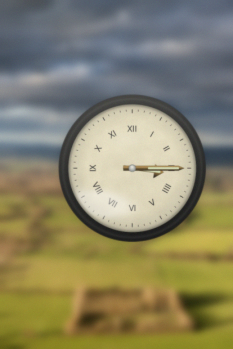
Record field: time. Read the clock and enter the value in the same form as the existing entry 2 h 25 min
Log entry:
3 h 15 min
